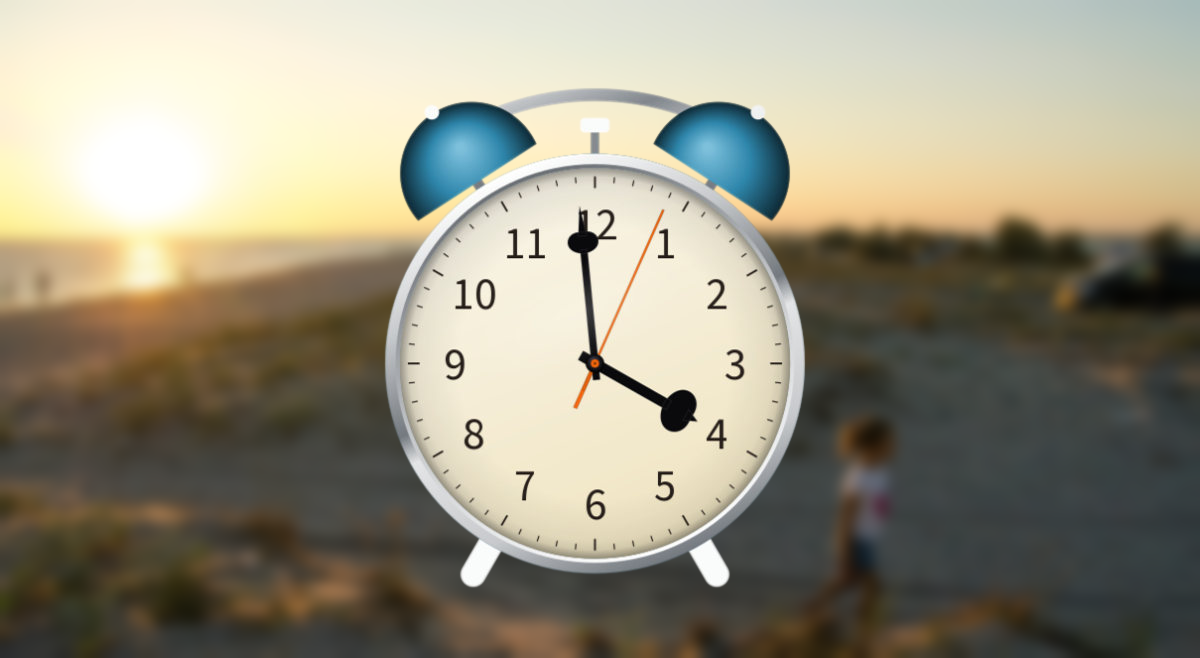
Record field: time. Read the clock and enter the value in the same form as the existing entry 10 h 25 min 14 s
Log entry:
3 h 59 min 04 s
